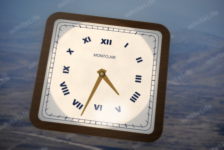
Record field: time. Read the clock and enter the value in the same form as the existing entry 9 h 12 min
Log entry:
4 h 33 min
